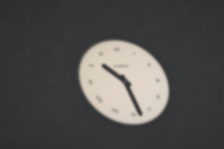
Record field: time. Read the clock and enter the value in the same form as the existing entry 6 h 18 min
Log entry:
10 h 28 min
